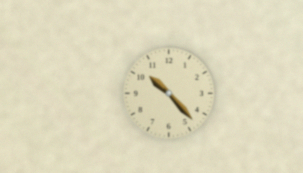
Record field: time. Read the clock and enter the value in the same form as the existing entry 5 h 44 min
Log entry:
10 h 23 min
